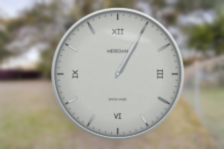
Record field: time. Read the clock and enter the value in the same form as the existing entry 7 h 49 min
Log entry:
1 h 05 min
